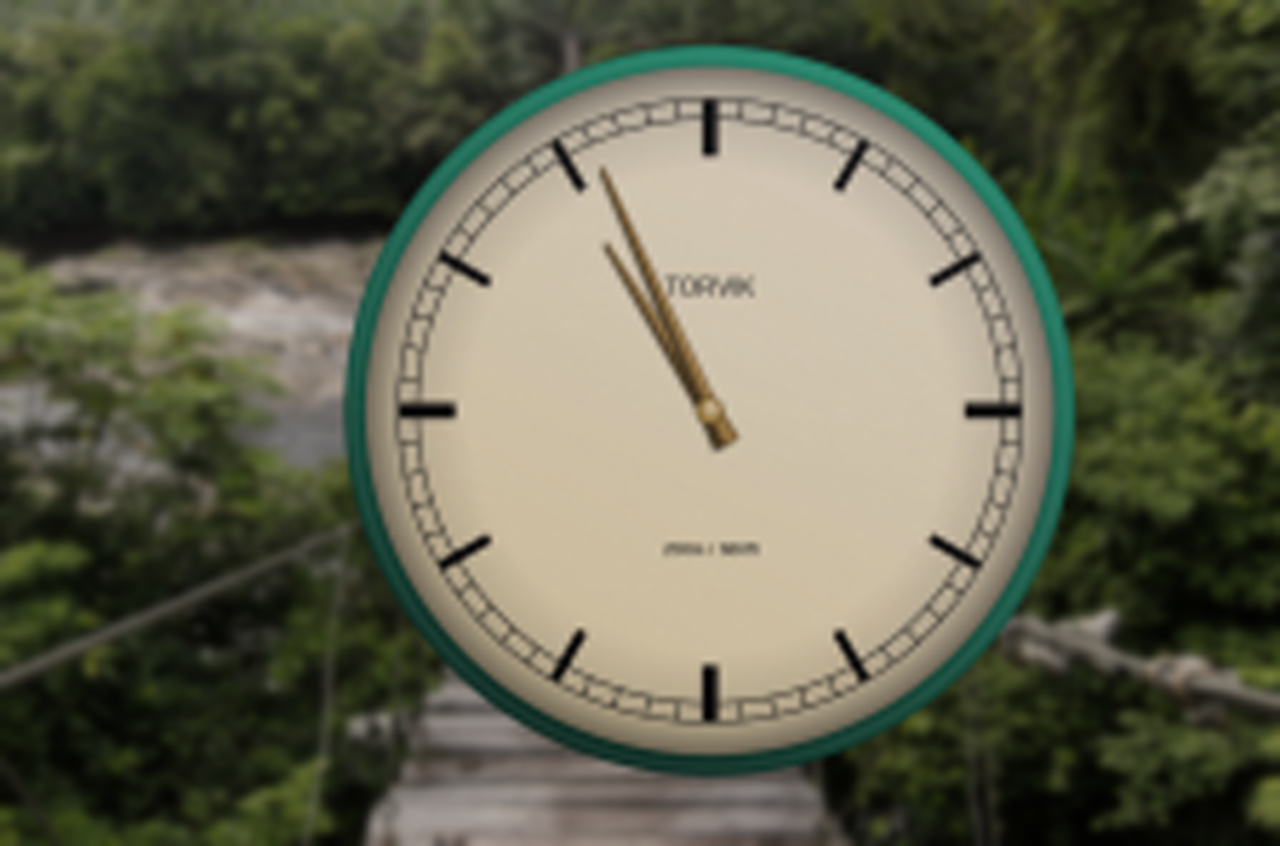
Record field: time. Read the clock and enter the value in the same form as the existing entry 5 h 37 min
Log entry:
10 h 56 min
